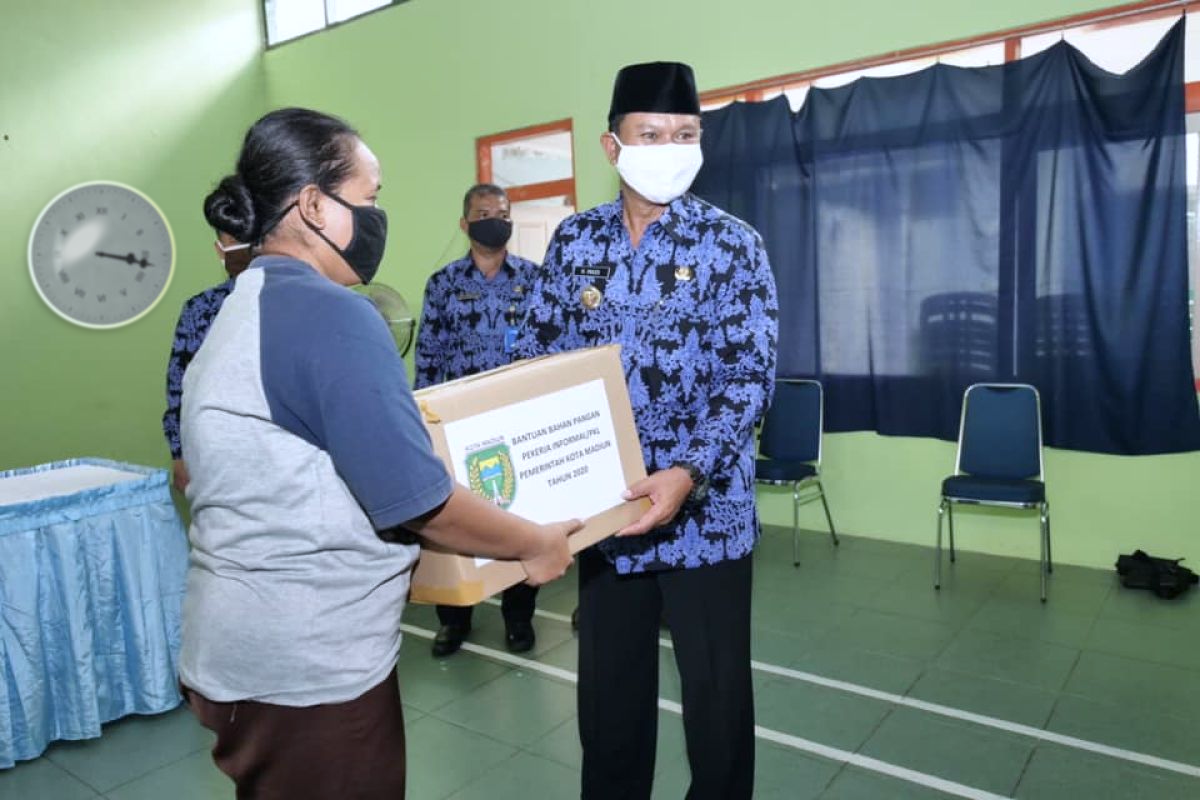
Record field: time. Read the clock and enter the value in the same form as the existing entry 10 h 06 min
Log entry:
3 h 17 min
